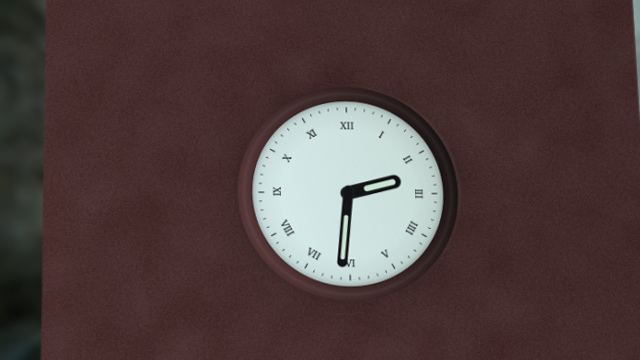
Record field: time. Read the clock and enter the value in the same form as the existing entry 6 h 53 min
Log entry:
2 h 31 min
